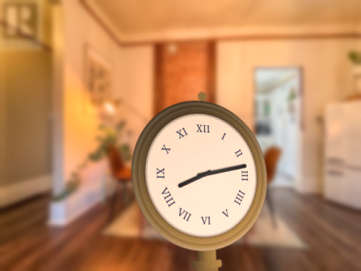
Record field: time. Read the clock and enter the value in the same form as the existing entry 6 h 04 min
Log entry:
8 h 13 min
